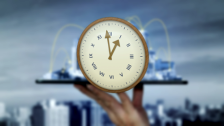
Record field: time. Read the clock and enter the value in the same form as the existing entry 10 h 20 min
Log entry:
12 h 59 min
